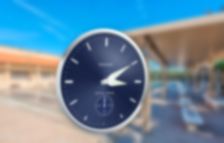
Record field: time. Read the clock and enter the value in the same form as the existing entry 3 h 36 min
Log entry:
3 h 10 min
